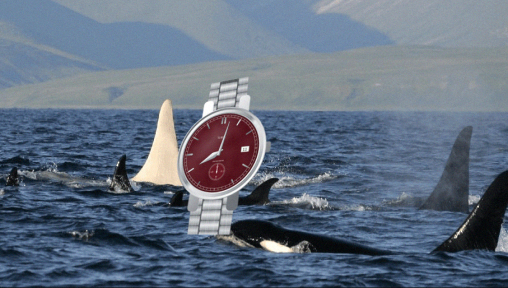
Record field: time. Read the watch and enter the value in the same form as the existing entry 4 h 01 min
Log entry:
8 h 02 min
